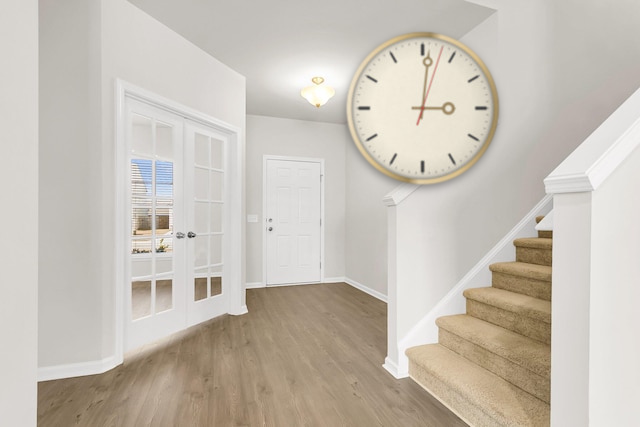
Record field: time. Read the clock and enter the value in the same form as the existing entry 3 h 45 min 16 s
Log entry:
3 h 01 min 03 s
